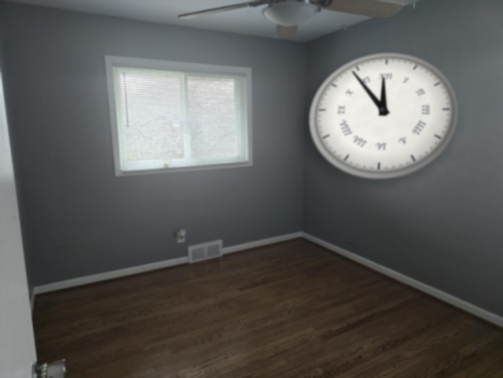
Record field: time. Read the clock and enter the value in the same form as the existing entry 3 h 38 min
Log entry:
11 h 54 min
